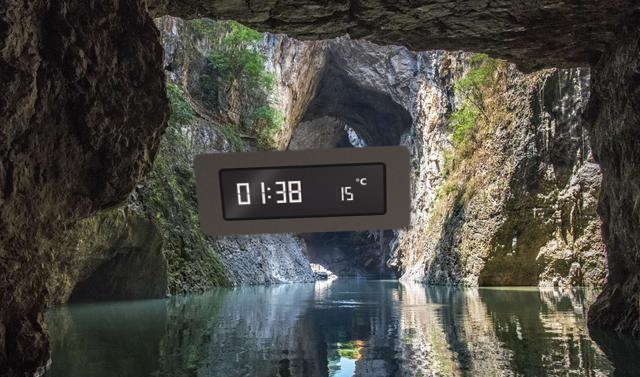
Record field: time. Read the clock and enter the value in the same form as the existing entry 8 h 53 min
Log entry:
1 h 38 min
